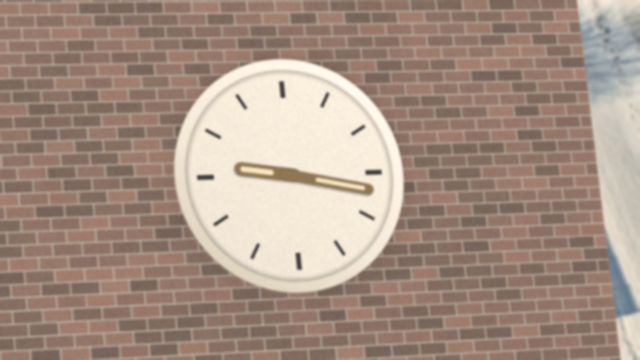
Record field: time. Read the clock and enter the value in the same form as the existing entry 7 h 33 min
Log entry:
9 h 17 min
